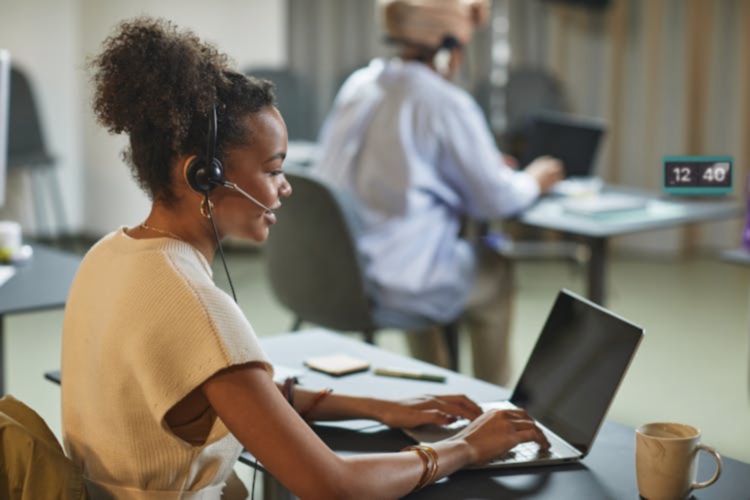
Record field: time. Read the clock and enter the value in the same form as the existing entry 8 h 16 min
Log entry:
12 h 40 min
